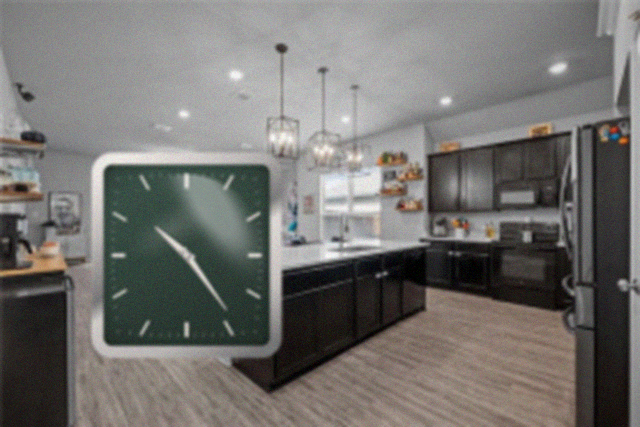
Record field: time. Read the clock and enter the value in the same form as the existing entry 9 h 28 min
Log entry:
10 h 24 min
